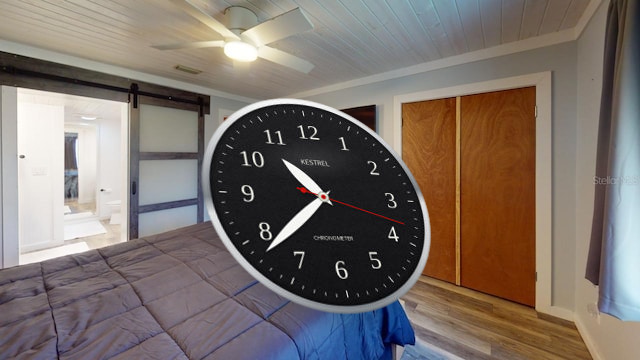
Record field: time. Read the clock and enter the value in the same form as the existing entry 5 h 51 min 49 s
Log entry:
10 h 38 min 18 s
